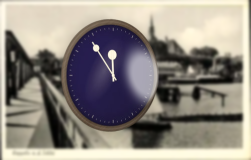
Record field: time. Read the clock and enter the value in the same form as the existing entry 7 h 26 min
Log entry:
11 h 54 min
